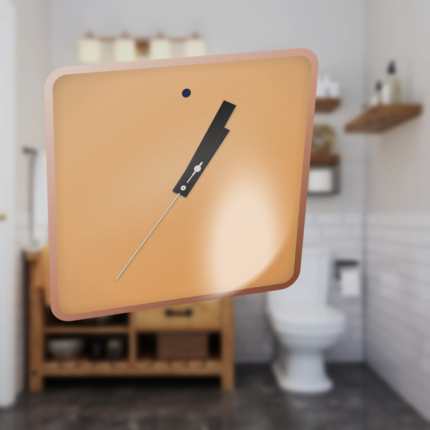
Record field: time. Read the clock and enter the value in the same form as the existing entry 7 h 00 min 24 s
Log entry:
1 h 04 min 36 s
